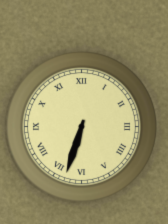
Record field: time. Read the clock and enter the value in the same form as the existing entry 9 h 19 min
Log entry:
6 h 33 min
